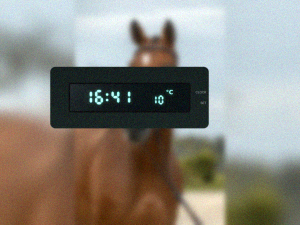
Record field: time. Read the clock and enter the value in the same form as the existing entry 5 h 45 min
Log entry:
16 h 41 min
